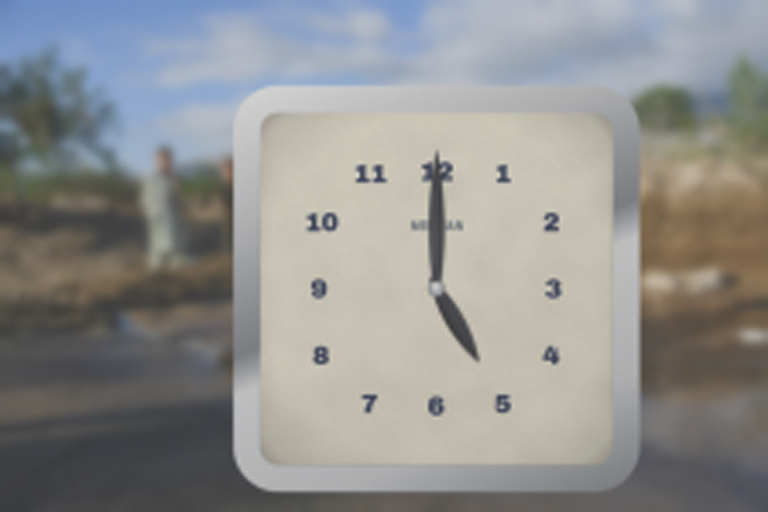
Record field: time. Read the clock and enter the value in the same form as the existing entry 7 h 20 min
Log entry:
5 h 00 min
